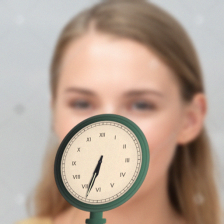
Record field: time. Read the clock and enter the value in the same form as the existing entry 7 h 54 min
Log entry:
6 h 33 min
